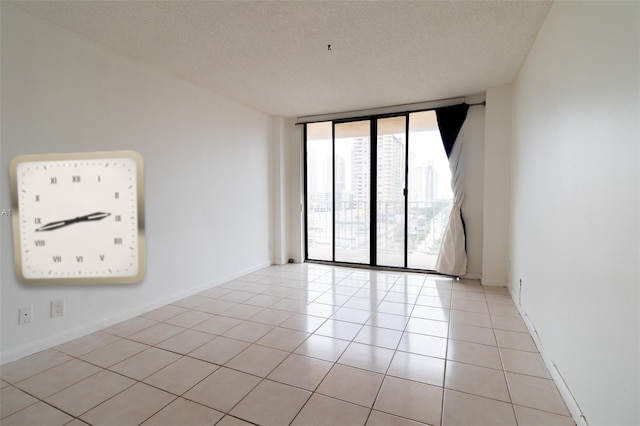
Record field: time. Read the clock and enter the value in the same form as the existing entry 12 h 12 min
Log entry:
2 h 43 min
